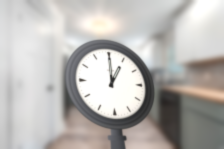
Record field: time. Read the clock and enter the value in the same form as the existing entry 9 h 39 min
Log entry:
1 h 00 min
